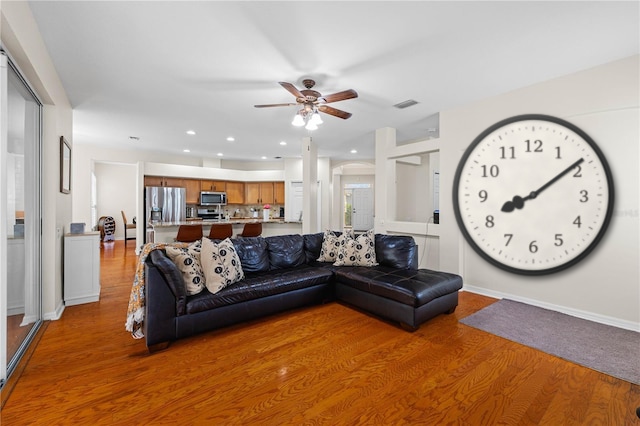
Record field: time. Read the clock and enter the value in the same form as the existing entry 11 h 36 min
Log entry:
8 h 09 min
